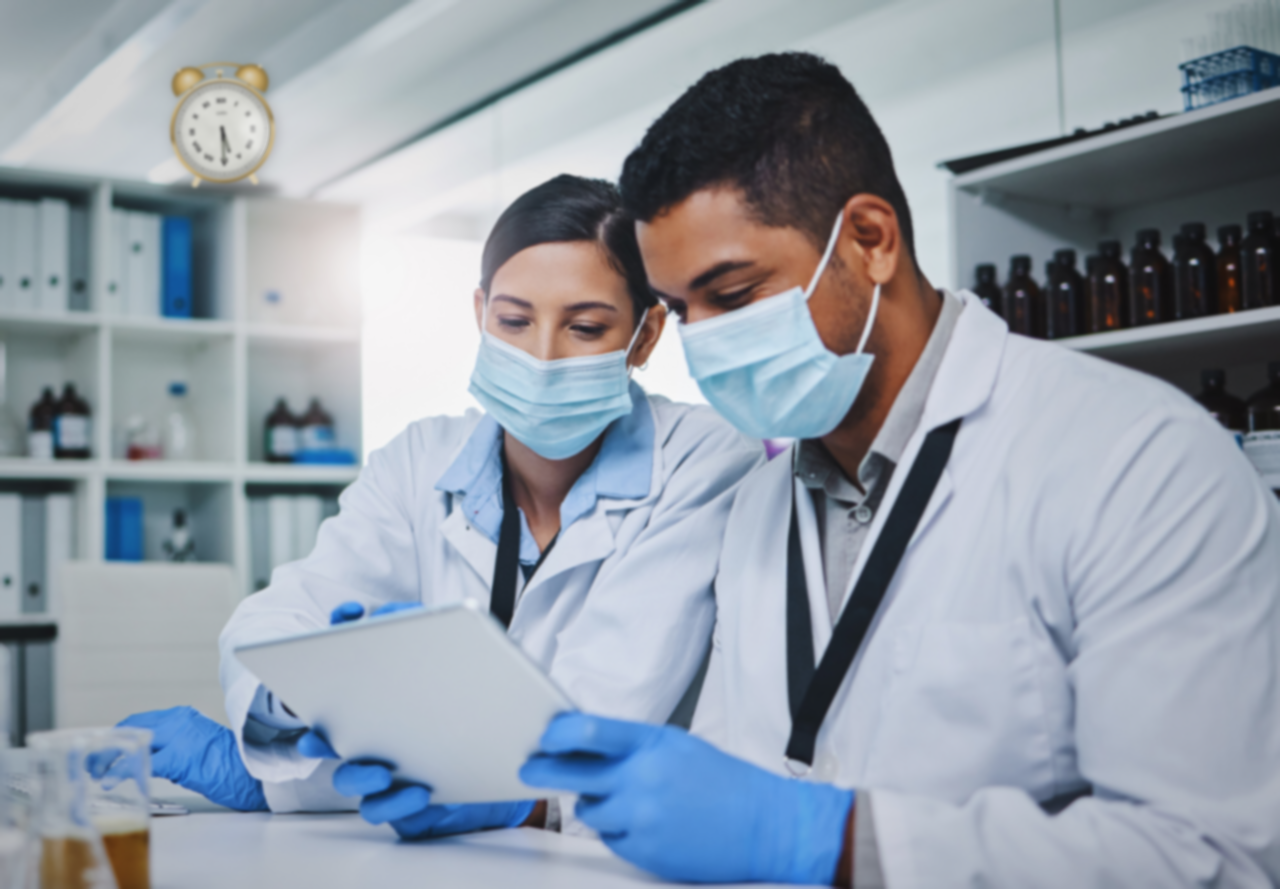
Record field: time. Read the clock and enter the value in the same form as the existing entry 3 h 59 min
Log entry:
5 h 30 min
